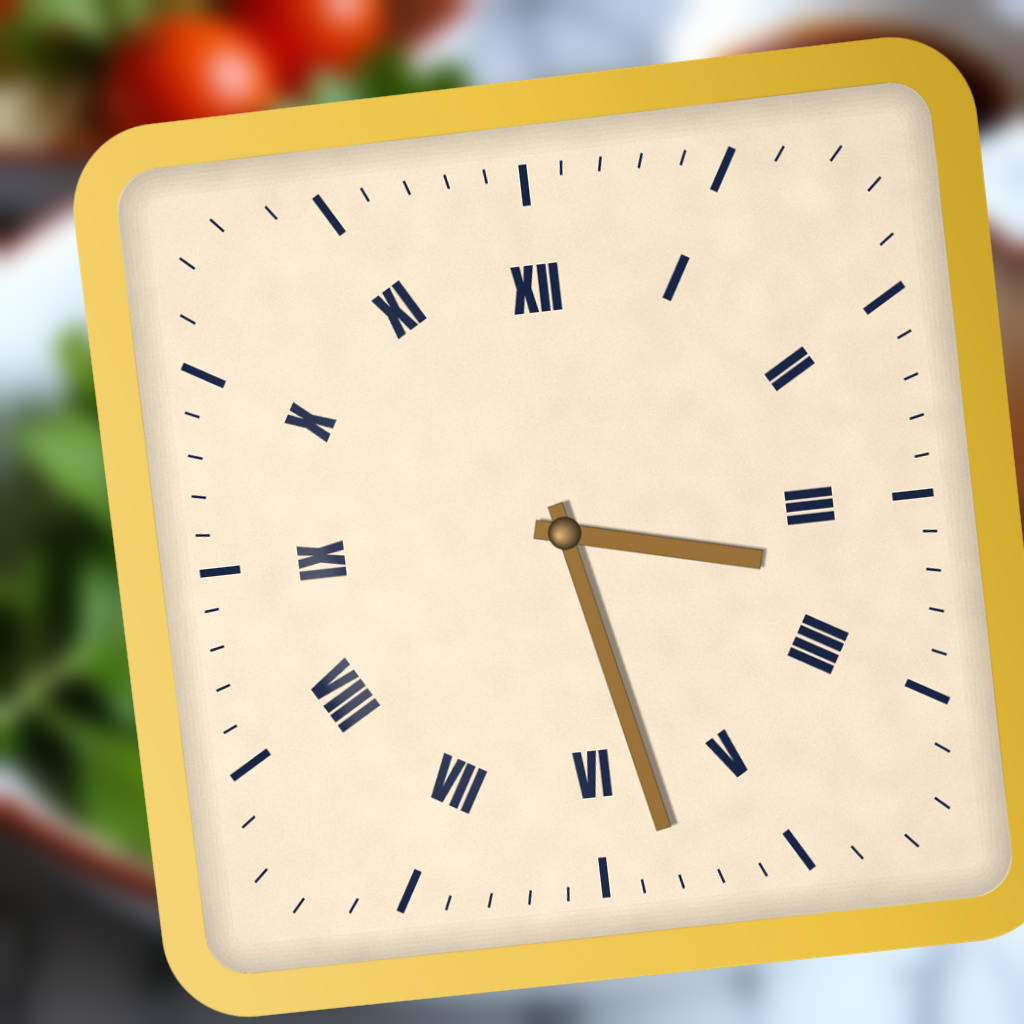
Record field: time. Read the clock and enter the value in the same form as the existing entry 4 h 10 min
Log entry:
3 h 28 min
